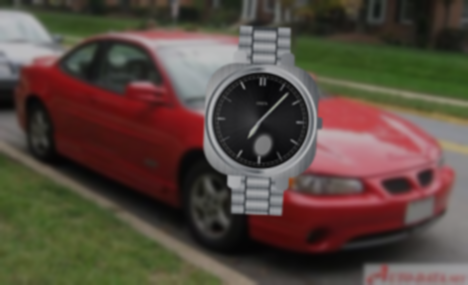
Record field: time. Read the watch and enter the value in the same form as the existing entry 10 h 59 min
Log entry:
7 h 07 min
